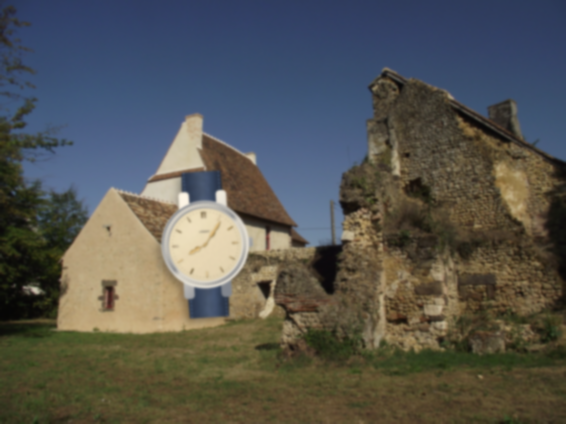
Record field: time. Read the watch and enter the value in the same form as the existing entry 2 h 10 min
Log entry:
8 h 06 min
